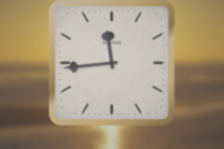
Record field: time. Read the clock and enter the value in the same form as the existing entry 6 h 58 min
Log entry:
11 h 44 min
